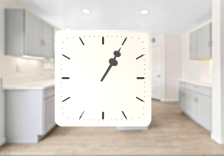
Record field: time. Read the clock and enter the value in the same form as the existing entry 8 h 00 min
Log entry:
1 h 05 min
